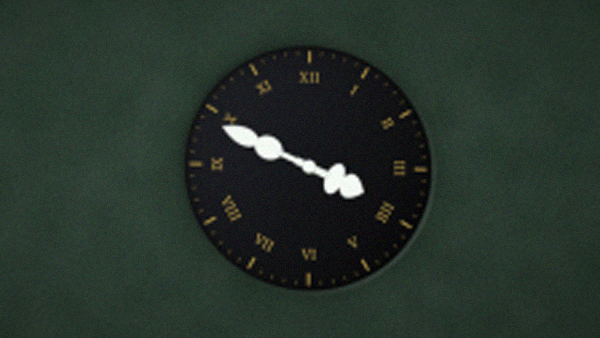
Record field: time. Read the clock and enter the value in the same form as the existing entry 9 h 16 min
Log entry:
3 h 49 min
